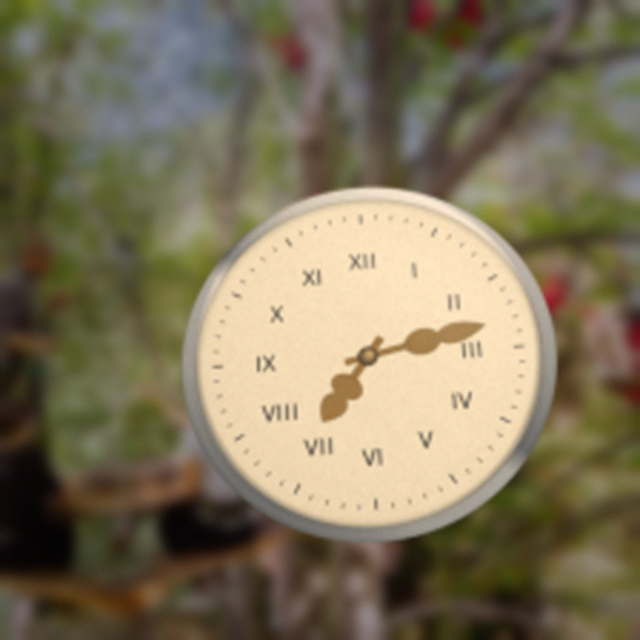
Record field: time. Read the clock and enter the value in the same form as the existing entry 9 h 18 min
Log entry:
7 h 13 min
